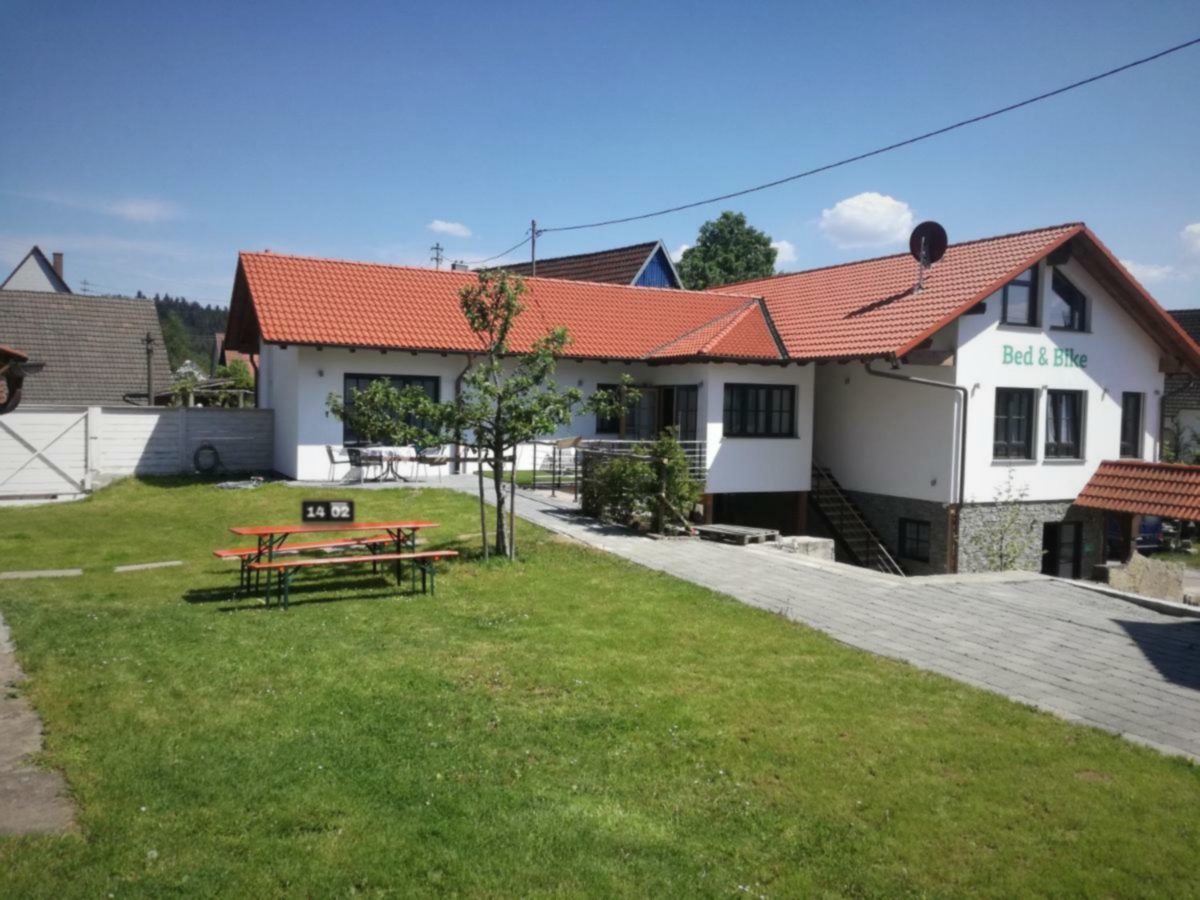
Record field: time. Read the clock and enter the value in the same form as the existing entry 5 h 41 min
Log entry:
14 h 02 min
